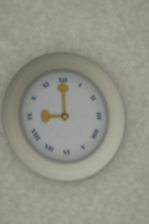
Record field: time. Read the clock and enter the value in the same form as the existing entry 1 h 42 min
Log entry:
9 h 00 min
